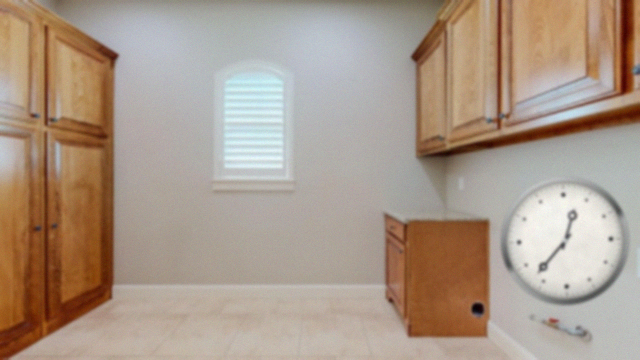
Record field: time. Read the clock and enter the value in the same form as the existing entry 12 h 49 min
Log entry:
12 h 37 min
